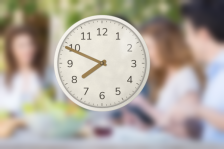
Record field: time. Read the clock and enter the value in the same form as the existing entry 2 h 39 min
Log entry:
7 h 49 min
